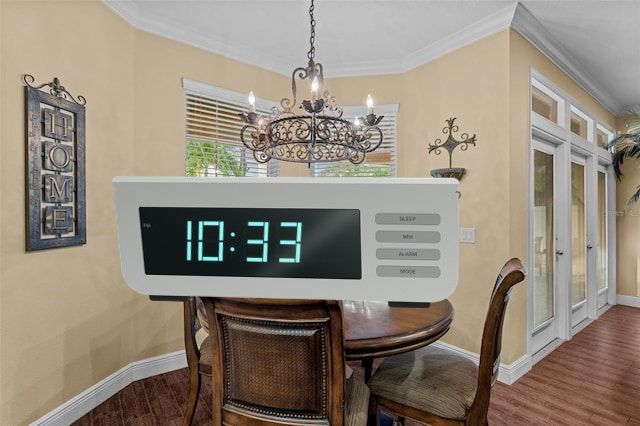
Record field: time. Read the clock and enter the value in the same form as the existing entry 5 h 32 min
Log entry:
10 h 33 min
